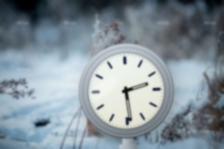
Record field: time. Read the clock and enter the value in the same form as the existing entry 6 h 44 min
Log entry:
2 h 29 min
